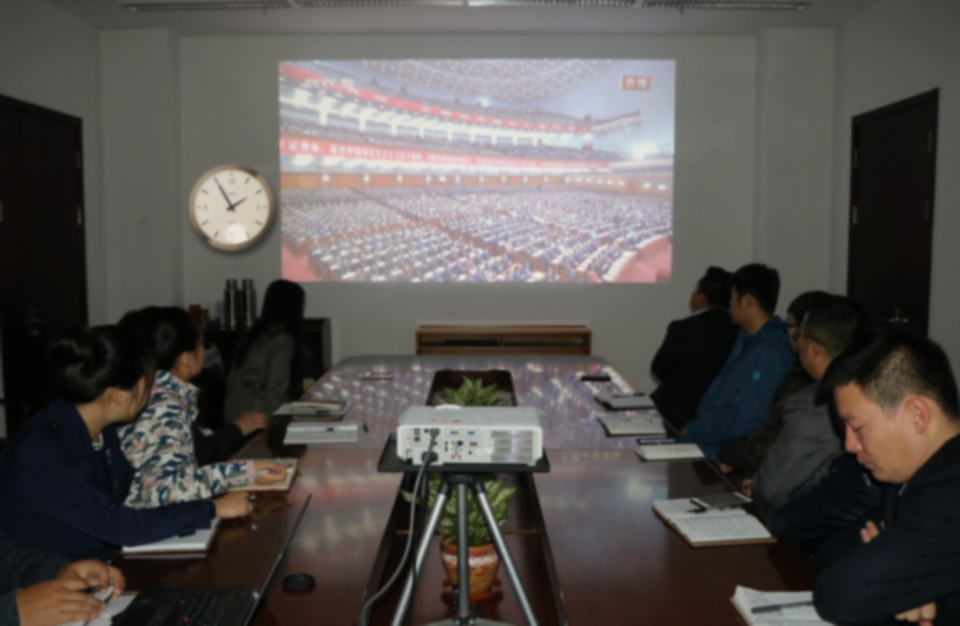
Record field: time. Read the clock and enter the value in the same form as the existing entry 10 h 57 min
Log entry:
1 h 55 min
